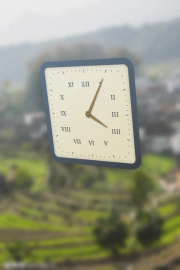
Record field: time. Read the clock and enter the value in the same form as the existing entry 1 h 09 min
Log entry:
4 h 05 min
